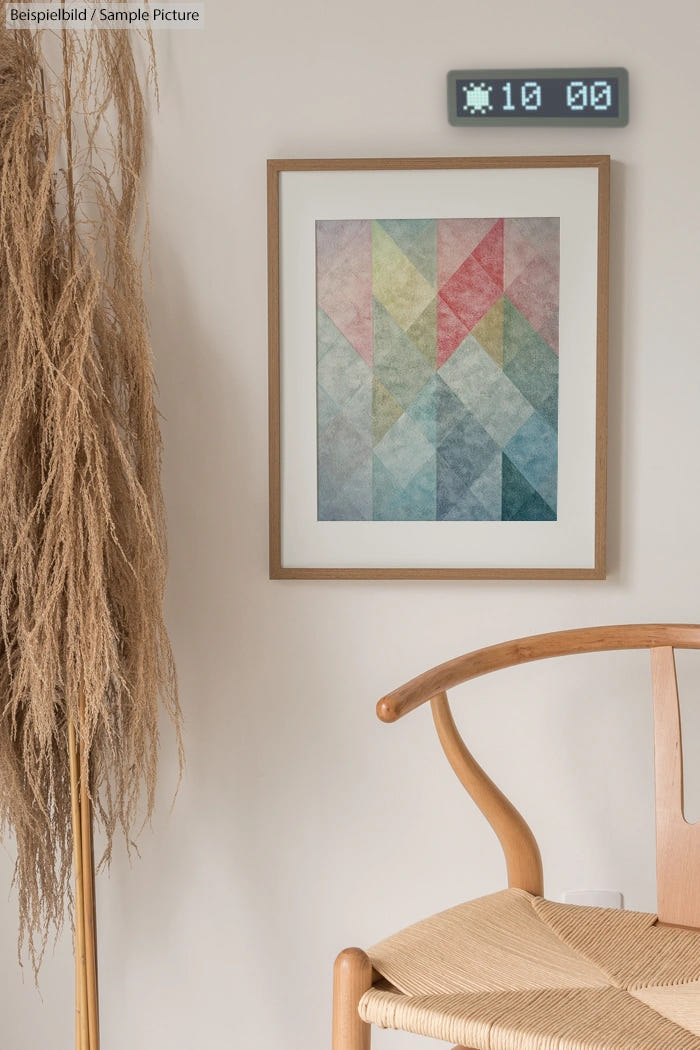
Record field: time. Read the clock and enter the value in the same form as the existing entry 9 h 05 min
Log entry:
10 h 00 min
